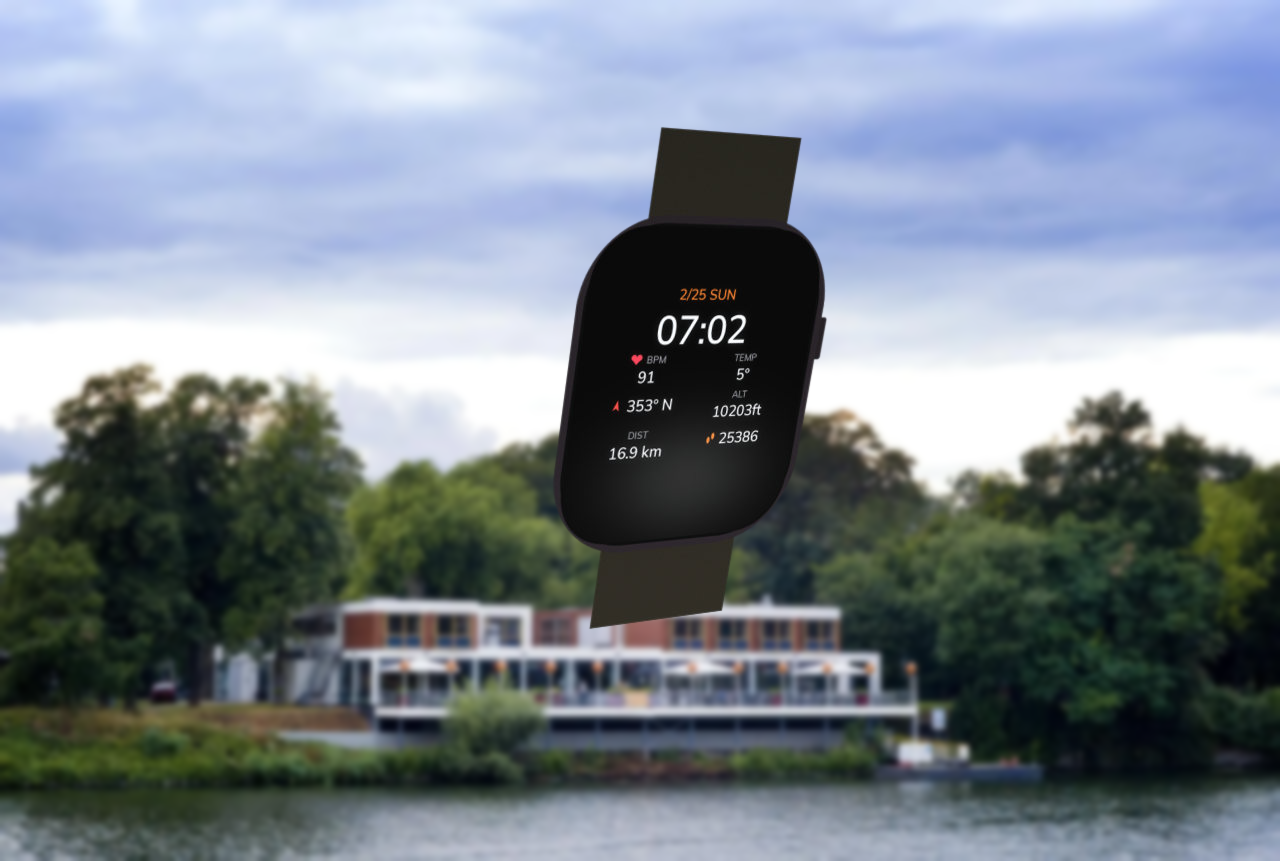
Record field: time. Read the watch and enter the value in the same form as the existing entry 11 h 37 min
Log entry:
7 h 02 min
